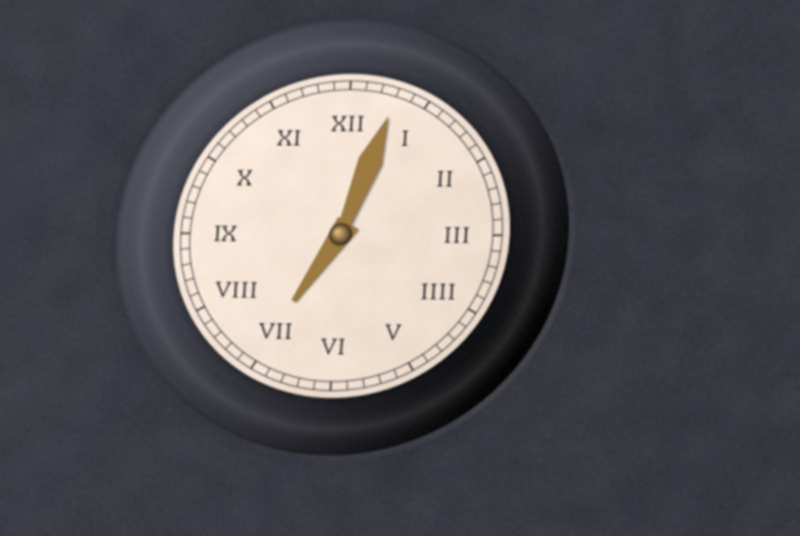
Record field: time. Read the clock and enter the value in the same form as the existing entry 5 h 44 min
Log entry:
7 h 03 min
